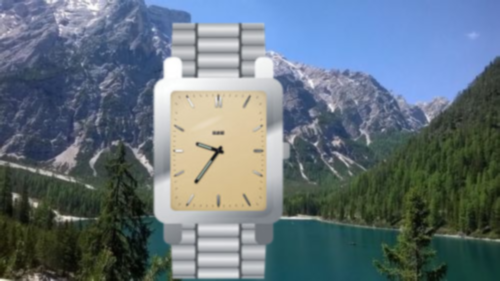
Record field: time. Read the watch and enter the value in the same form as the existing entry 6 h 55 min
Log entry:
9 h 36 min
